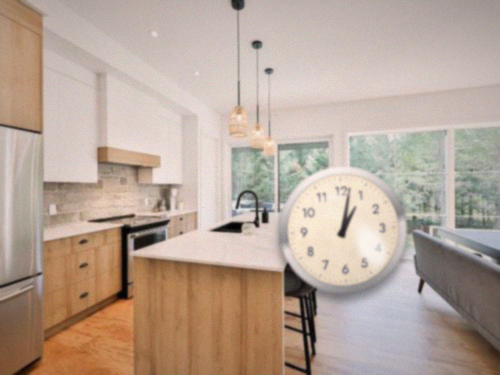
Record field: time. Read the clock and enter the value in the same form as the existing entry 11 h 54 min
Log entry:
1 h 02 min
